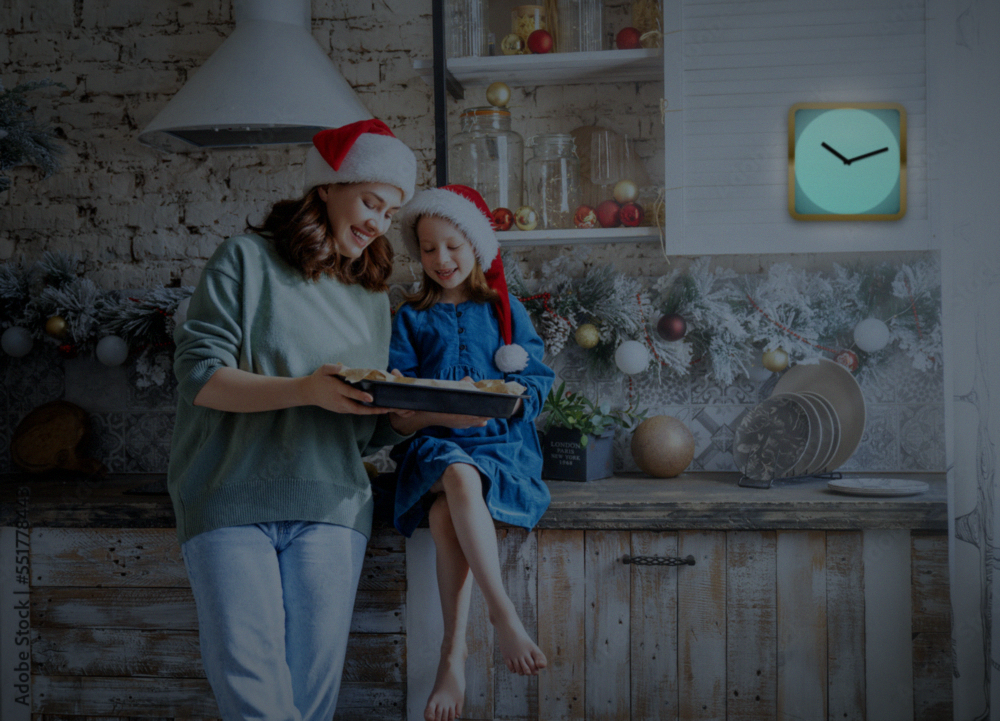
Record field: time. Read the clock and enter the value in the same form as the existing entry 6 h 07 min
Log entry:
10 h 12 min
